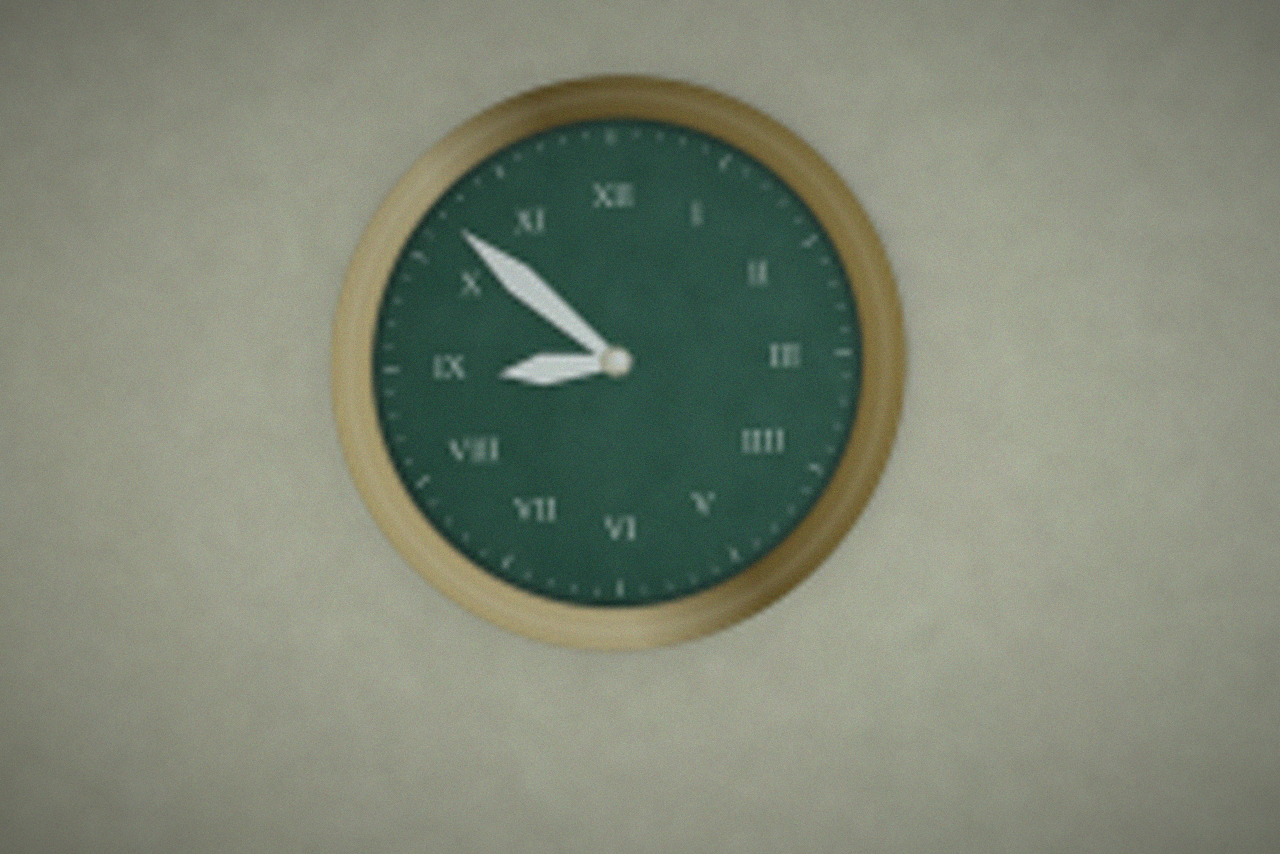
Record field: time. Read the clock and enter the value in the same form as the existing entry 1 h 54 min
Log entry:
8 h 52 min
